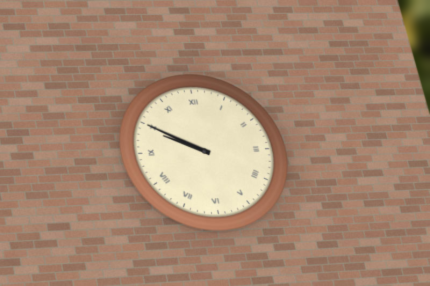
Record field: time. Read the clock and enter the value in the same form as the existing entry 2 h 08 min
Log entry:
9 h 50 min
